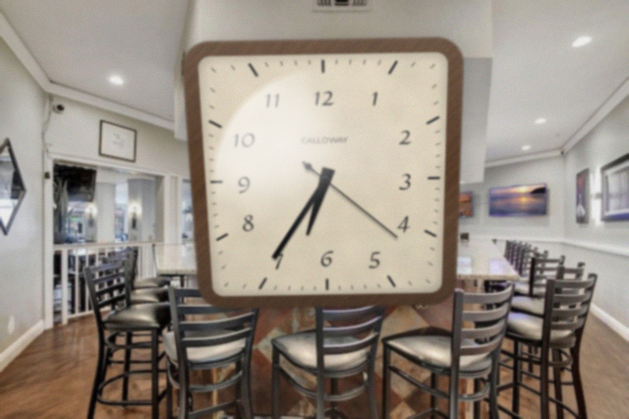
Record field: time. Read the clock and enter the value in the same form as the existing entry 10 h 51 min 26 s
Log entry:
6 h 35 min 22 s
